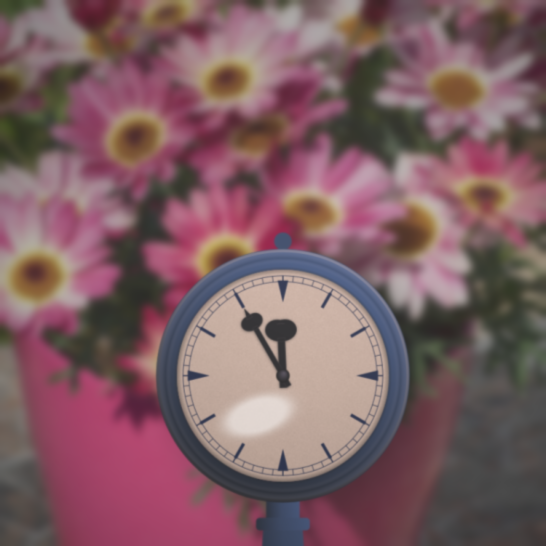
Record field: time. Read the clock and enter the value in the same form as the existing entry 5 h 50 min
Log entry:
11 h 55 min
